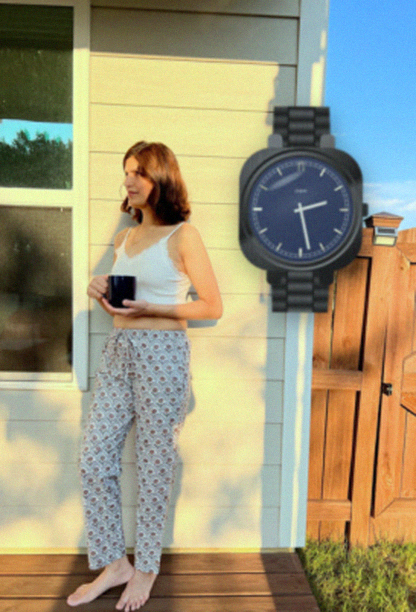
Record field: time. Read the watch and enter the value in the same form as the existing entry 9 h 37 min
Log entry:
2 h 28 min
